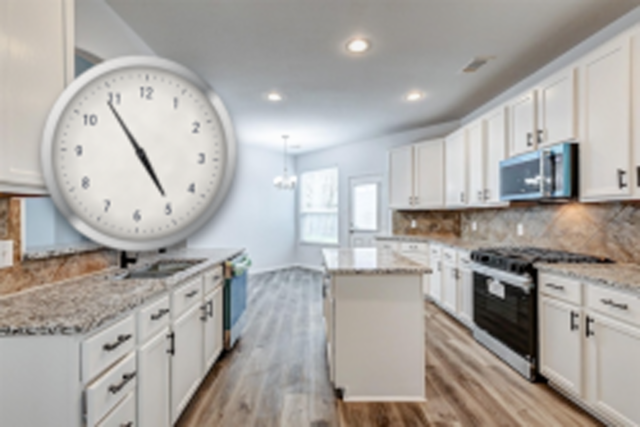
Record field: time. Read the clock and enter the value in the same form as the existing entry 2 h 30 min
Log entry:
4 h 54 min
